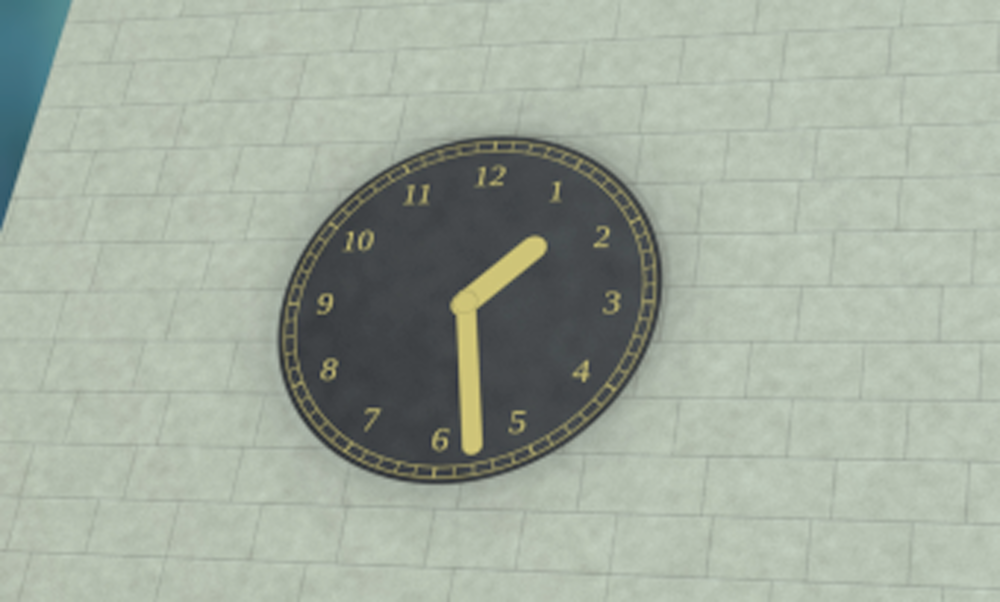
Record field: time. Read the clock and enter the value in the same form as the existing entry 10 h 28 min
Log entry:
1 h 28 min
